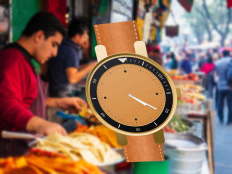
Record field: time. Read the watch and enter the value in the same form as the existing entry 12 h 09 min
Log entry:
4 h 21 min
